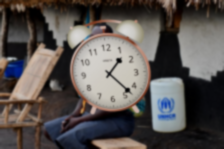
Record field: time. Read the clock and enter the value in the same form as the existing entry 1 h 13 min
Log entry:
1 h 23 min
